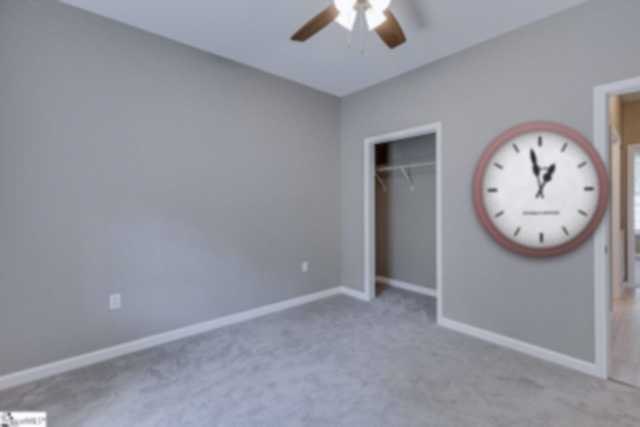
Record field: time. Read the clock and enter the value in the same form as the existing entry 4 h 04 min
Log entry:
12 h 58 min
